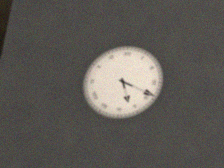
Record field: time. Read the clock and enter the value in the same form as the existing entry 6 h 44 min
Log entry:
5 h 19 min
